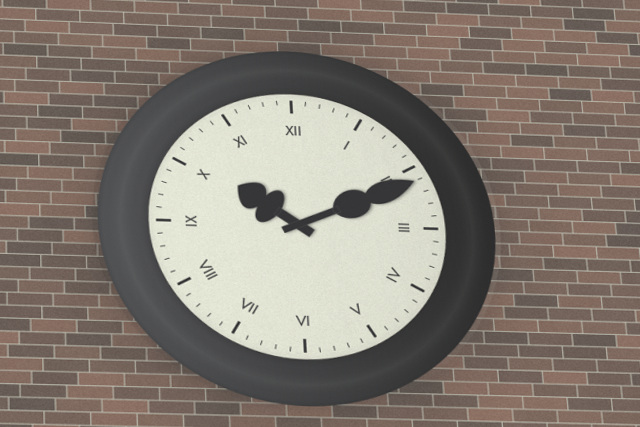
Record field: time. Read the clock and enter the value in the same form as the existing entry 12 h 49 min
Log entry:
10 h 11 min
